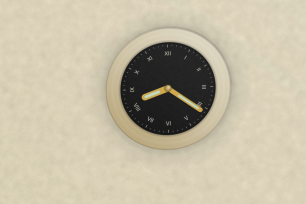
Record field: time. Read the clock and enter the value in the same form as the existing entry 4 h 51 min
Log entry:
8 h 21 min
